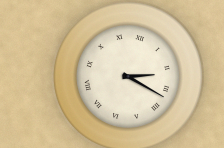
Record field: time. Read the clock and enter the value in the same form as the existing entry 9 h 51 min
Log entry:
2 h 17 min
